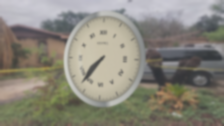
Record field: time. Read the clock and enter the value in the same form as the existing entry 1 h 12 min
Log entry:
7 h 37 min
